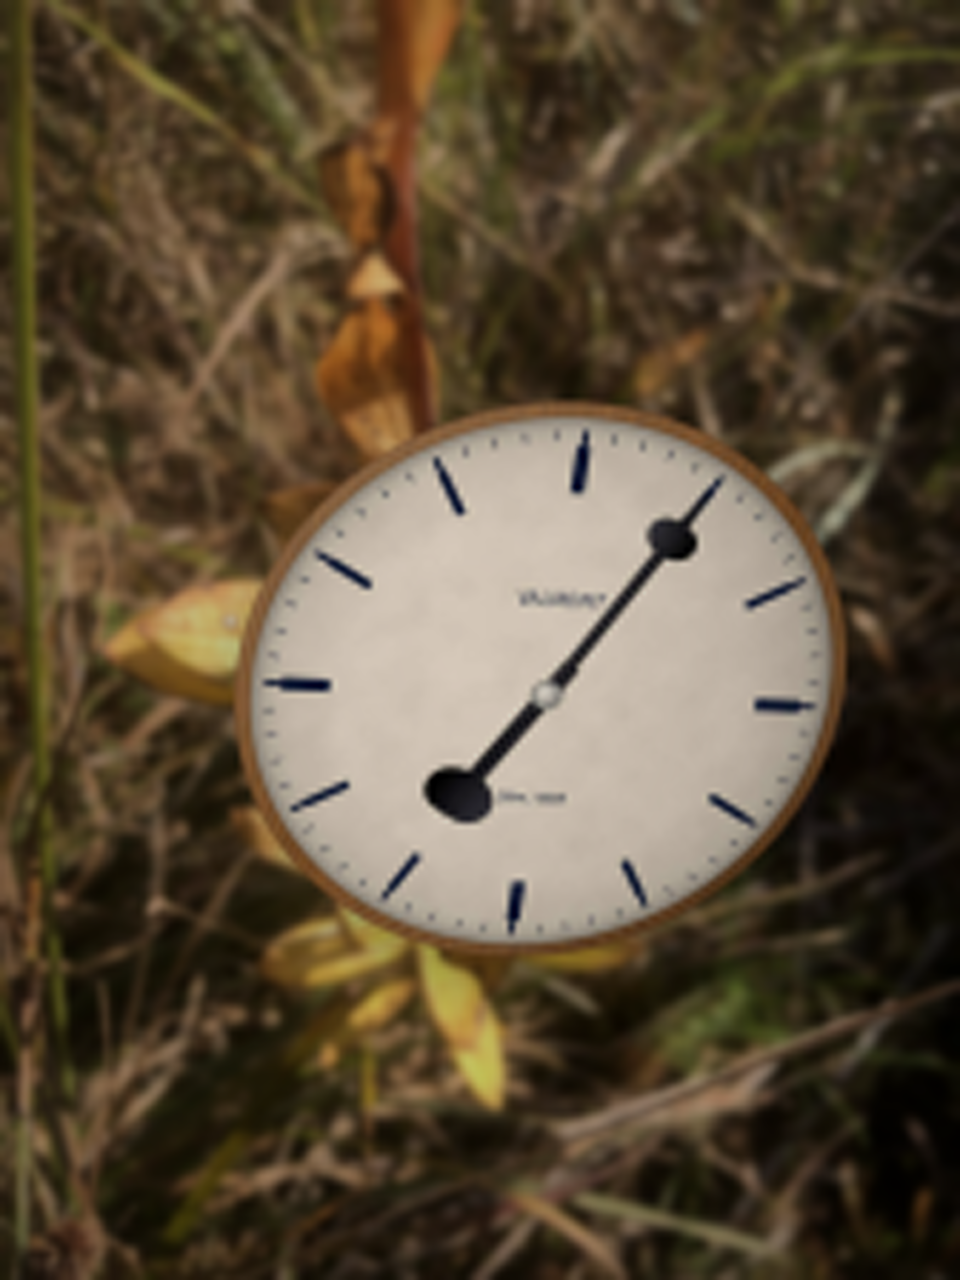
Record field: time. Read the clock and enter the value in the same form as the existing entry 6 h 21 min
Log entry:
7 h 05 min
